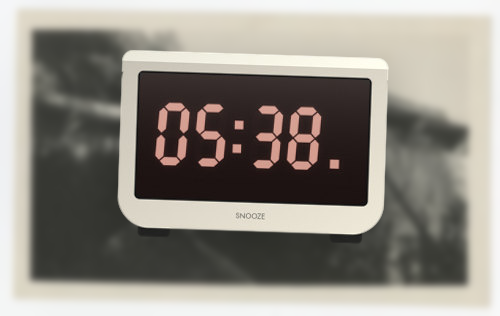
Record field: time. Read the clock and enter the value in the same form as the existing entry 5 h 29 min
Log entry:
5 h 38 min
